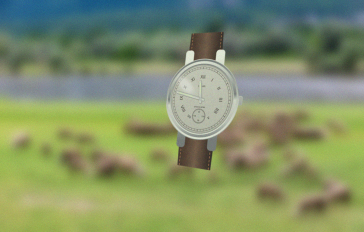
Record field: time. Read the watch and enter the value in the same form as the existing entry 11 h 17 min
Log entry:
11 h 47 min
